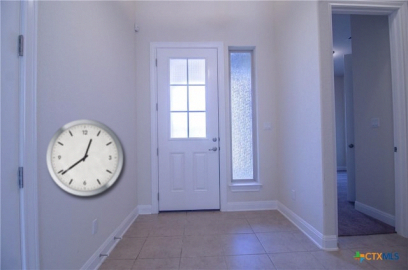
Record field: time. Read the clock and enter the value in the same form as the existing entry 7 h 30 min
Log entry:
12 h 39 min
